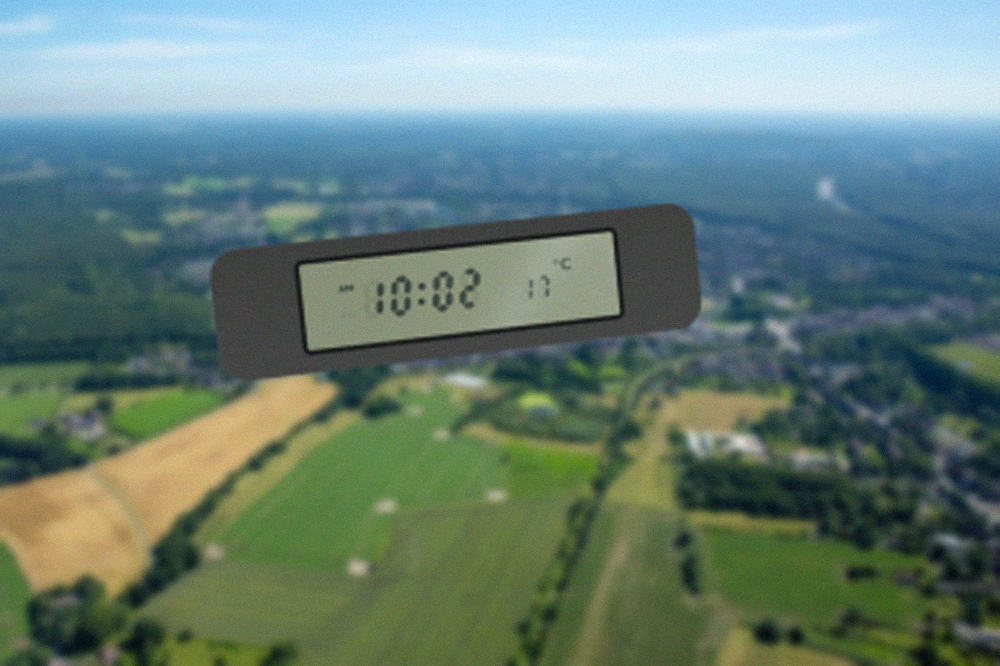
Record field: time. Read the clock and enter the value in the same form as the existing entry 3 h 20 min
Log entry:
10 h 02 min
